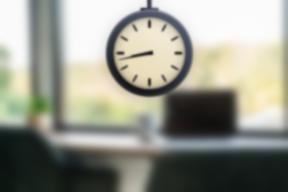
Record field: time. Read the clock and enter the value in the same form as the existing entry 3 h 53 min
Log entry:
8 h 43 min
